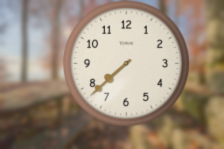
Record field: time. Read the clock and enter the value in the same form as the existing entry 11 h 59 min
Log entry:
7 h 38 min
